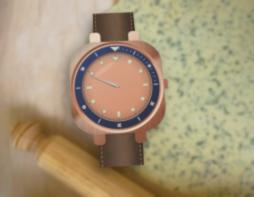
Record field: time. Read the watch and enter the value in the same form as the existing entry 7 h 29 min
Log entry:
9 h 49 min
